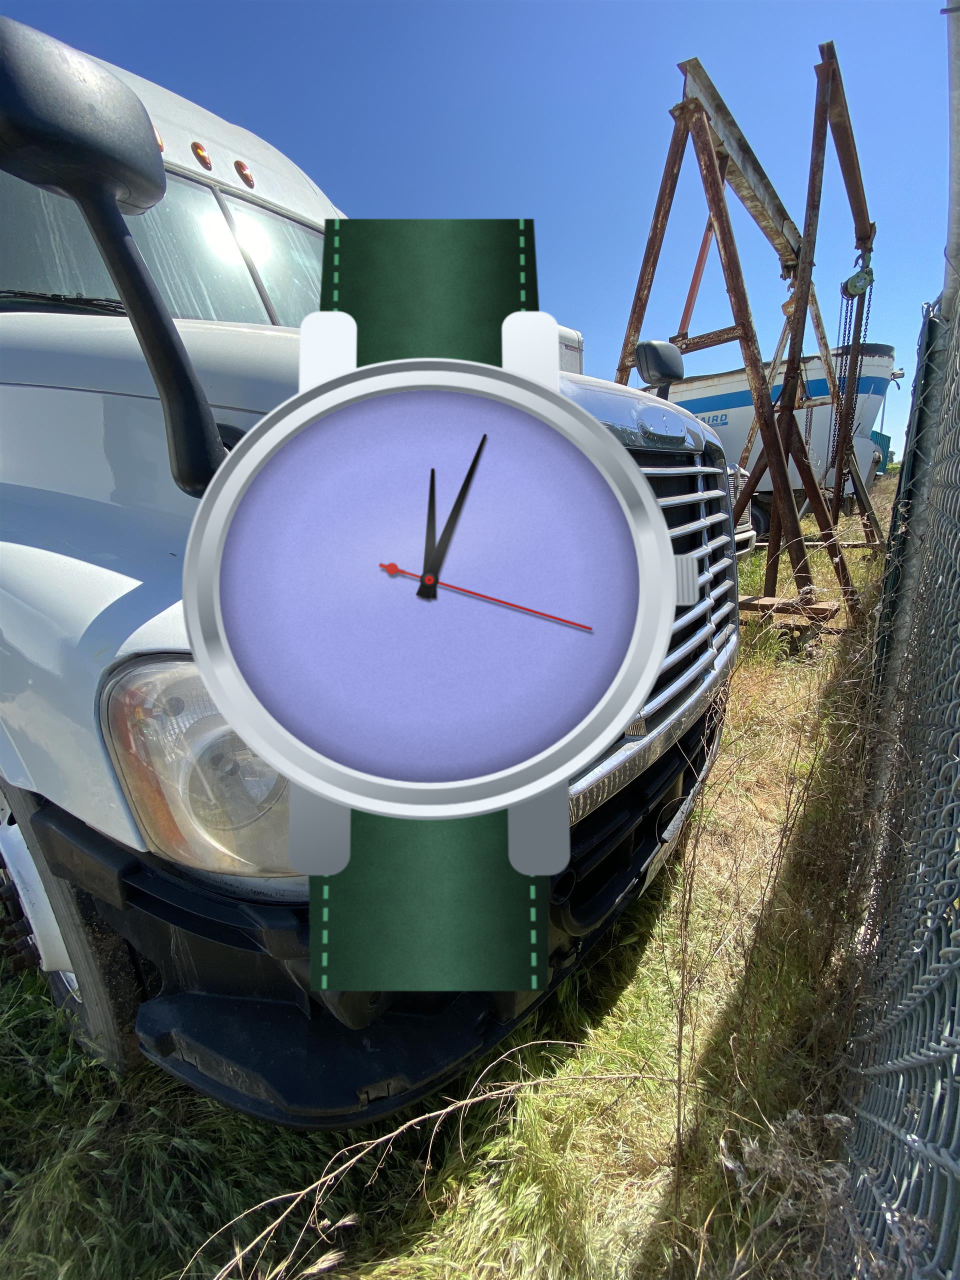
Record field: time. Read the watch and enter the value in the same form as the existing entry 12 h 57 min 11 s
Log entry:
12 h 03 min 18 s
